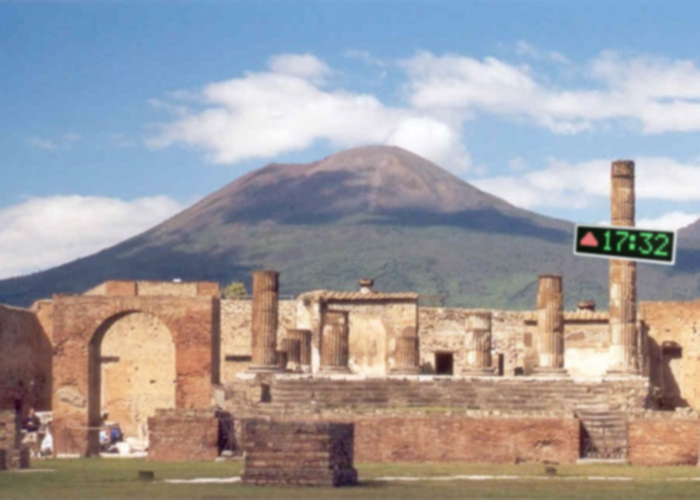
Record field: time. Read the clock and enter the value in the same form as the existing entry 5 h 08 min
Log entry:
17 h 32 min
